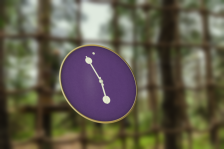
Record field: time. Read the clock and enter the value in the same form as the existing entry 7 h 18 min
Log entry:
5 h 57 min
